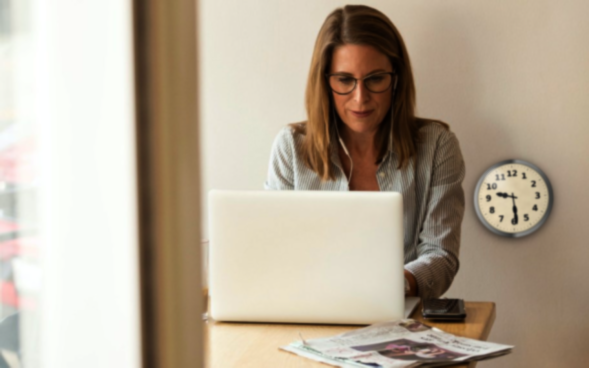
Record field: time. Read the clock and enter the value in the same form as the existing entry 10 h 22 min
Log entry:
9 h 29 min
